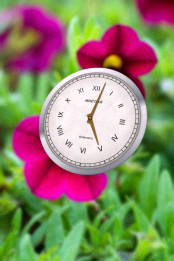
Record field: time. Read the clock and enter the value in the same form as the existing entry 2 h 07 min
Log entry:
5 h 02 min
